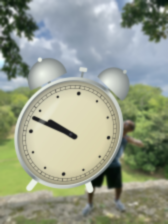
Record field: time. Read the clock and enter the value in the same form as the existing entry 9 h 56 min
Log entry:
9 h 48 min
